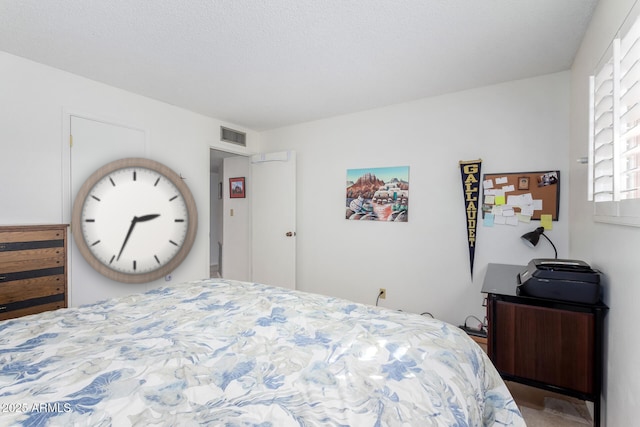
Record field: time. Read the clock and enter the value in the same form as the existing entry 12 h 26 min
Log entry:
2 h 34 min
